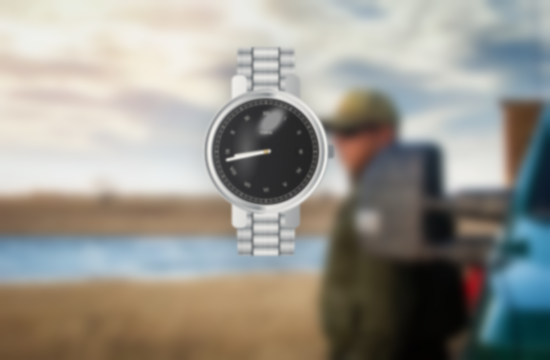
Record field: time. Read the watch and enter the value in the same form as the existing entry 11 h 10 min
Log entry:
8 h 43 min
